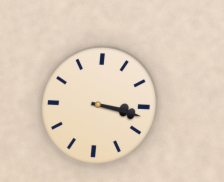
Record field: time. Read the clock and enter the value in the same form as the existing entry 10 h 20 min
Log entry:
3 h 17 min
